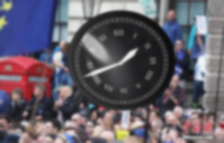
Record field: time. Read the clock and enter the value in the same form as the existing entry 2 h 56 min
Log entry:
1 h 42 min
